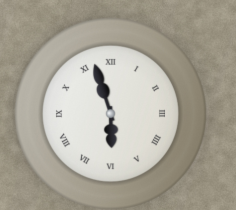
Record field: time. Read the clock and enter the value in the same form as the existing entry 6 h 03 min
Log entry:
5 h 57 min
